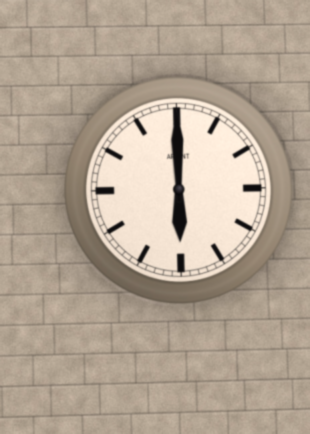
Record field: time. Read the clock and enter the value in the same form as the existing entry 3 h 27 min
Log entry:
6 h 00 min
